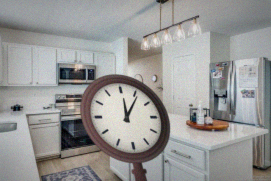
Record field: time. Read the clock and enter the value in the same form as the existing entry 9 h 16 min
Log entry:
12 h 06 min
